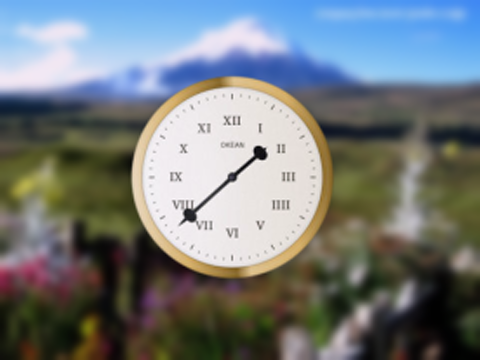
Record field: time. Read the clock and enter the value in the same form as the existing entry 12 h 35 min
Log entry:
1 h 38 min
